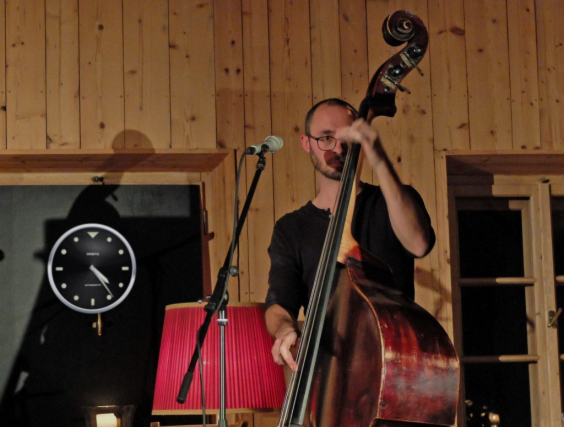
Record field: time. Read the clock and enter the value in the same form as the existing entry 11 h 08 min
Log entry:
4 h 24 min
